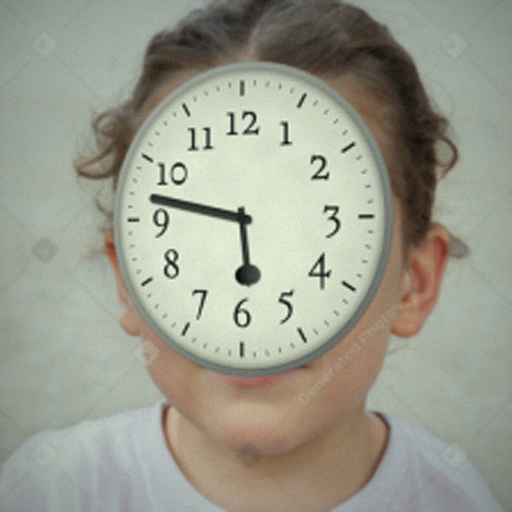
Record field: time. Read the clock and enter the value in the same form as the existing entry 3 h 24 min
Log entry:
5 h 47 min
